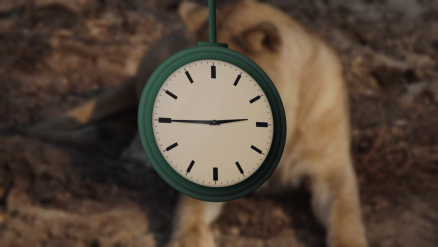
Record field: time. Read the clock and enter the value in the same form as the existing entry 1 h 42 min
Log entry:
2 h 45 min
